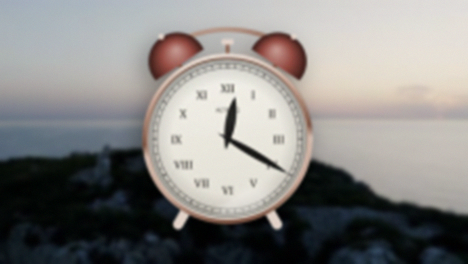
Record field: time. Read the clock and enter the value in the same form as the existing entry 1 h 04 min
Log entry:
12 h 20 min
